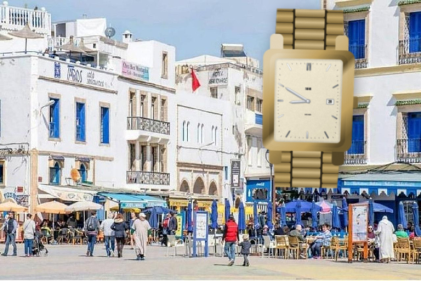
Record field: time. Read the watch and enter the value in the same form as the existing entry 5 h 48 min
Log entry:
8 h 50 min
